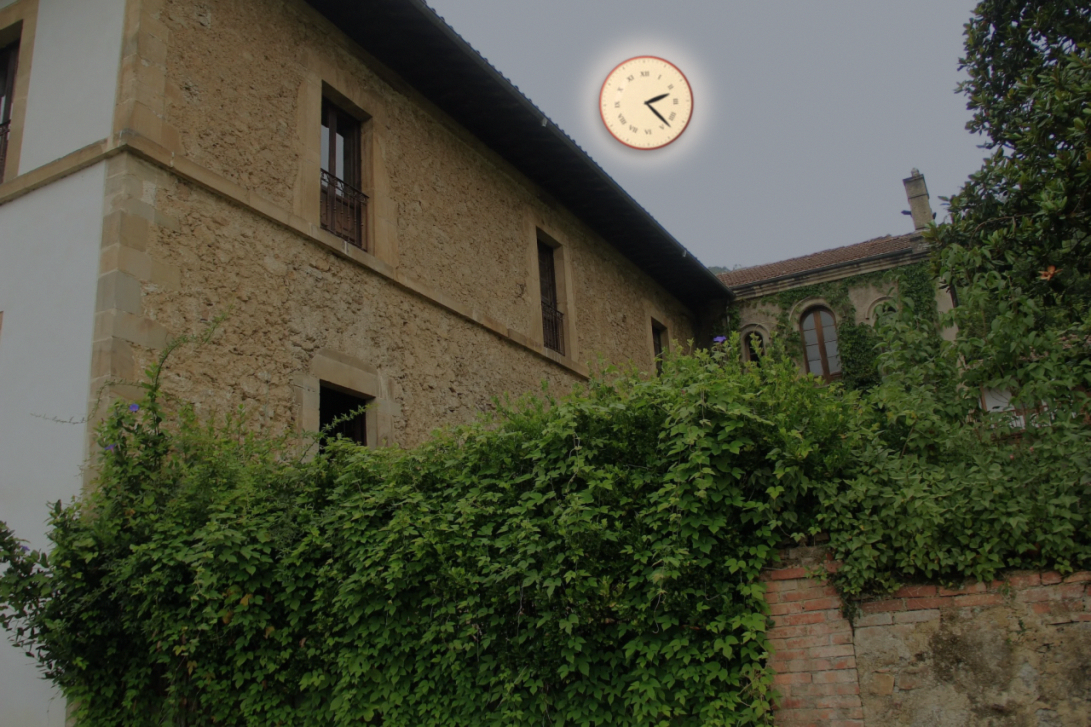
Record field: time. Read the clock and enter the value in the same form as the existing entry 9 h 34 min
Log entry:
2 h 23 min
